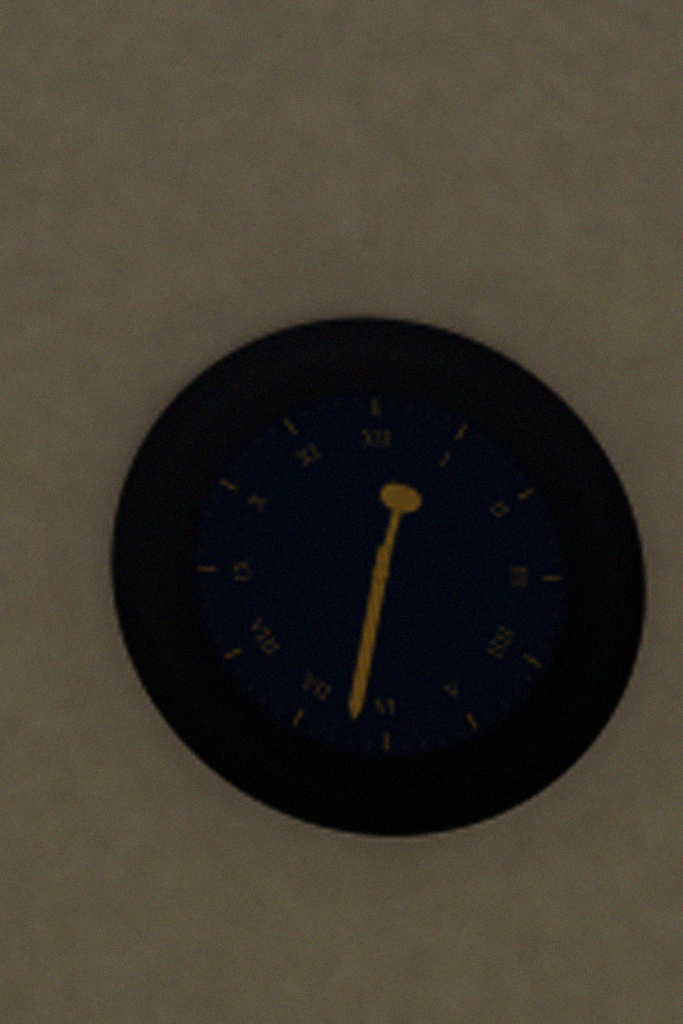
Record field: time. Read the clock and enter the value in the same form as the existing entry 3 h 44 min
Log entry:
12 h 32 min
